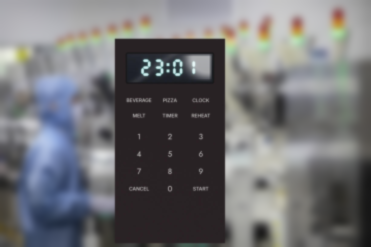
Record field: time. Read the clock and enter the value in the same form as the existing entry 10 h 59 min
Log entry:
23 h 01 min
